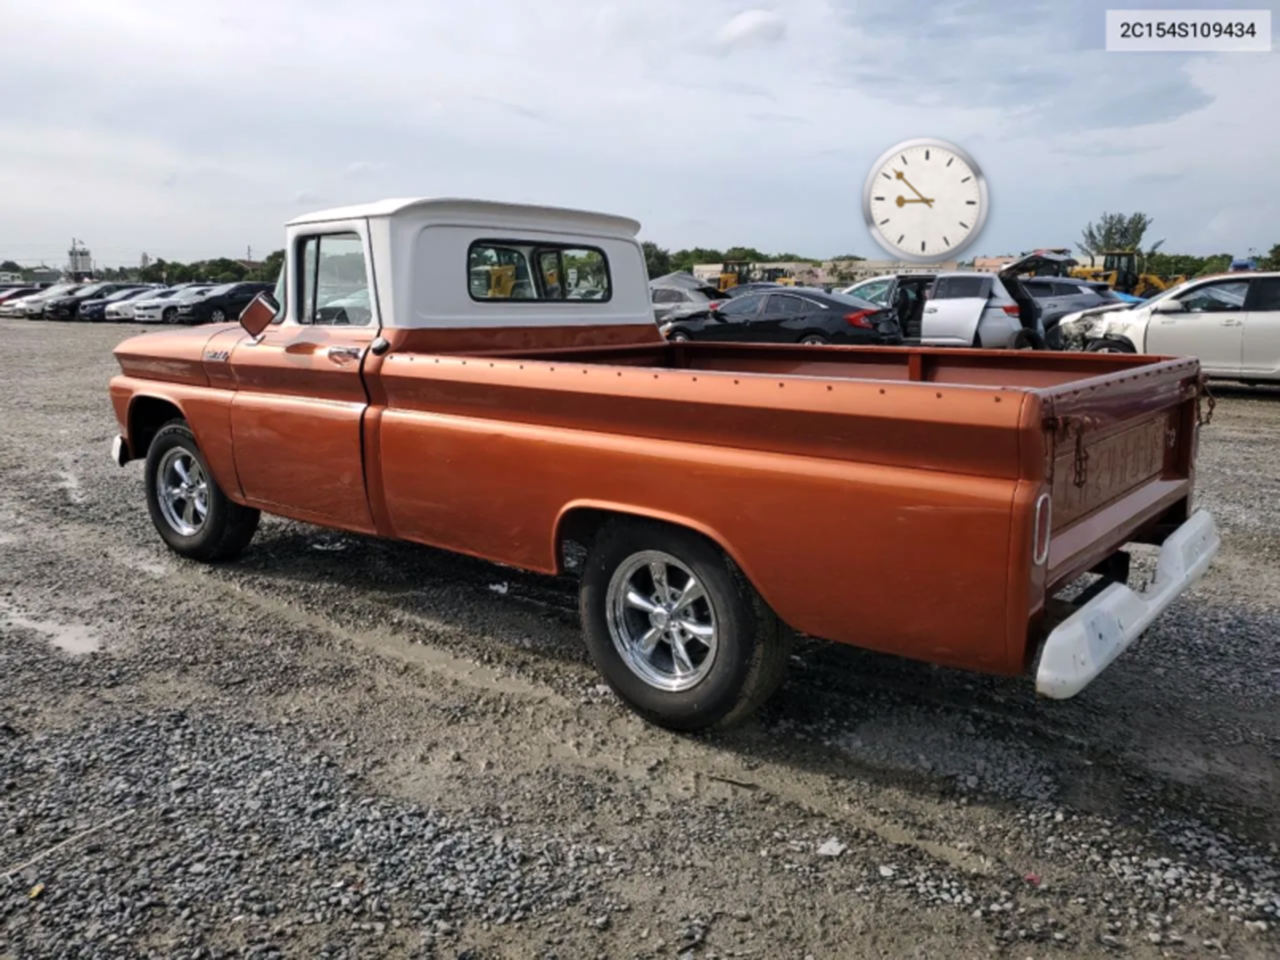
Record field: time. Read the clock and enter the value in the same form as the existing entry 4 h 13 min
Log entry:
8 h 52 min
